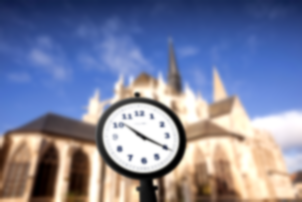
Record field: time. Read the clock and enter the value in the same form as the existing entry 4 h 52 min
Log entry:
10 h 20 min
